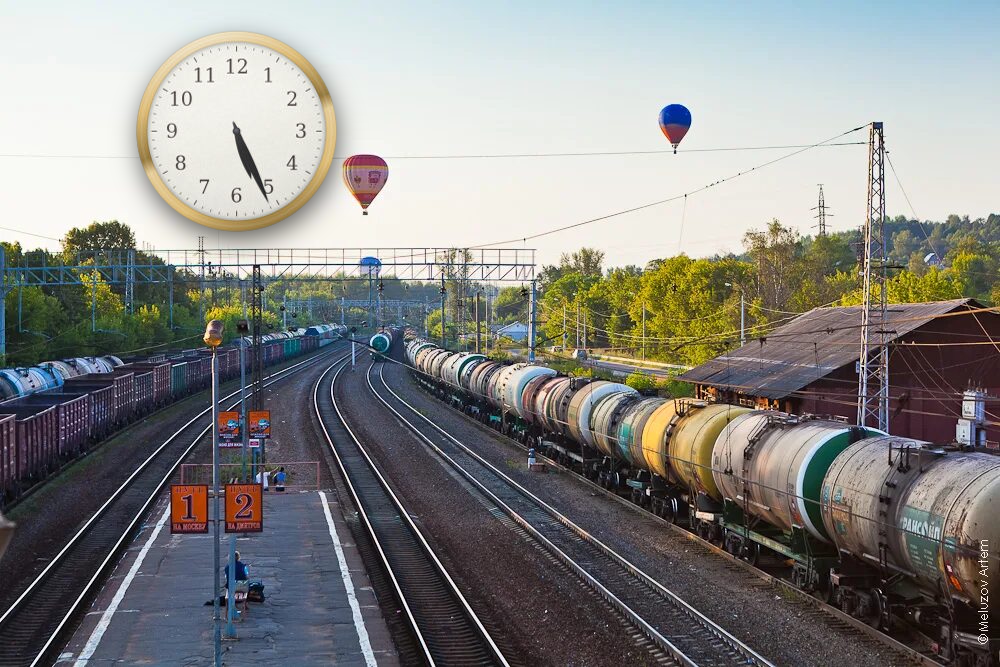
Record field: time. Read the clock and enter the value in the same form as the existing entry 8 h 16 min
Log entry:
5 h 26 min
